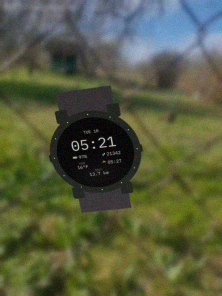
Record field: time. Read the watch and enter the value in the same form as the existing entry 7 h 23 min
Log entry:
5 h 21 min
